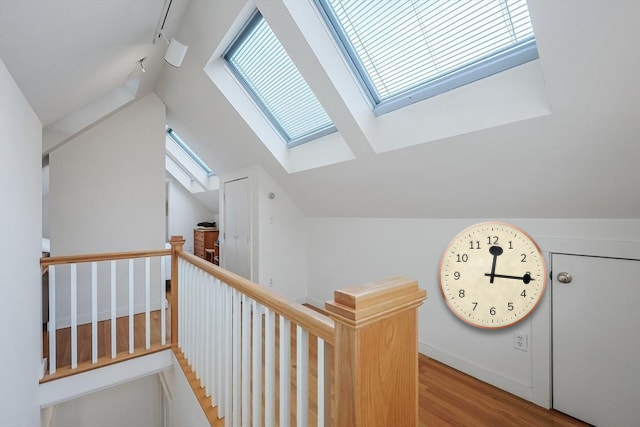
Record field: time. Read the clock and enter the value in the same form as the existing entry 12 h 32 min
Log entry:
12 h 16 min
